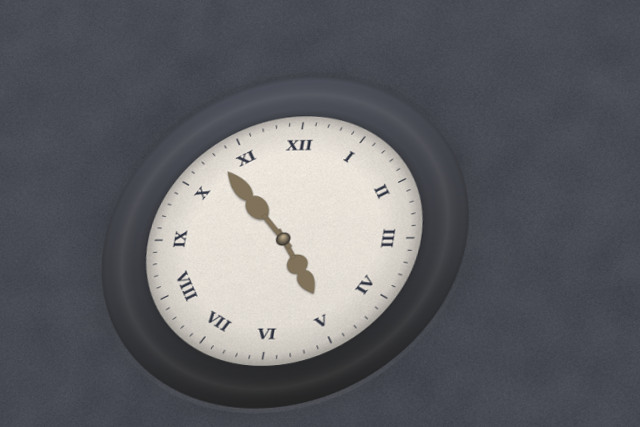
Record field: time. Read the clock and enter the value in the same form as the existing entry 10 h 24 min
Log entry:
4 h 53 min
